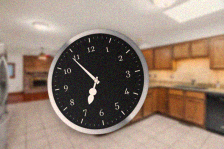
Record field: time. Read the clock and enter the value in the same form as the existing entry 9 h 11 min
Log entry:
6 h 54 min
